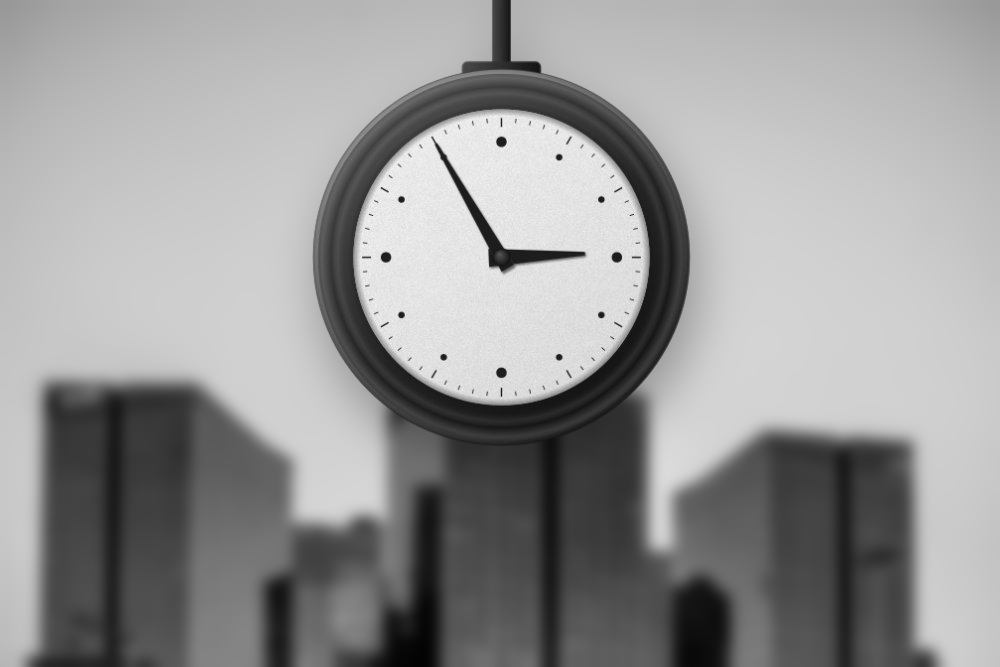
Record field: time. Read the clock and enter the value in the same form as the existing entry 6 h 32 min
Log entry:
2 h 55 min
